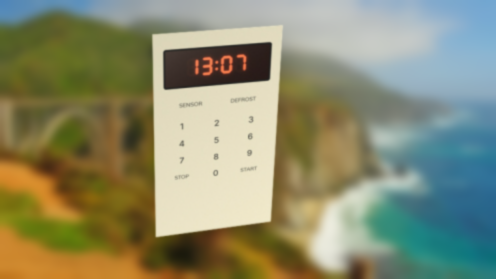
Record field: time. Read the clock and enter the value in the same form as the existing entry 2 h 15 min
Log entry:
13 h 07 min
